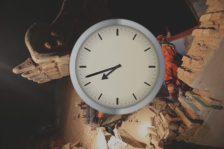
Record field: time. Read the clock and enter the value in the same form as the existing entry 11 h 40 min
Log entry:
7 h 42 min
